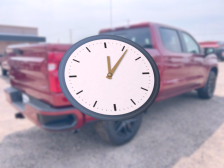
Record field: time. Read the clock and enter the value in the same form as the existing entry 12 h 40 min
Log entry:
12 h 06 min
